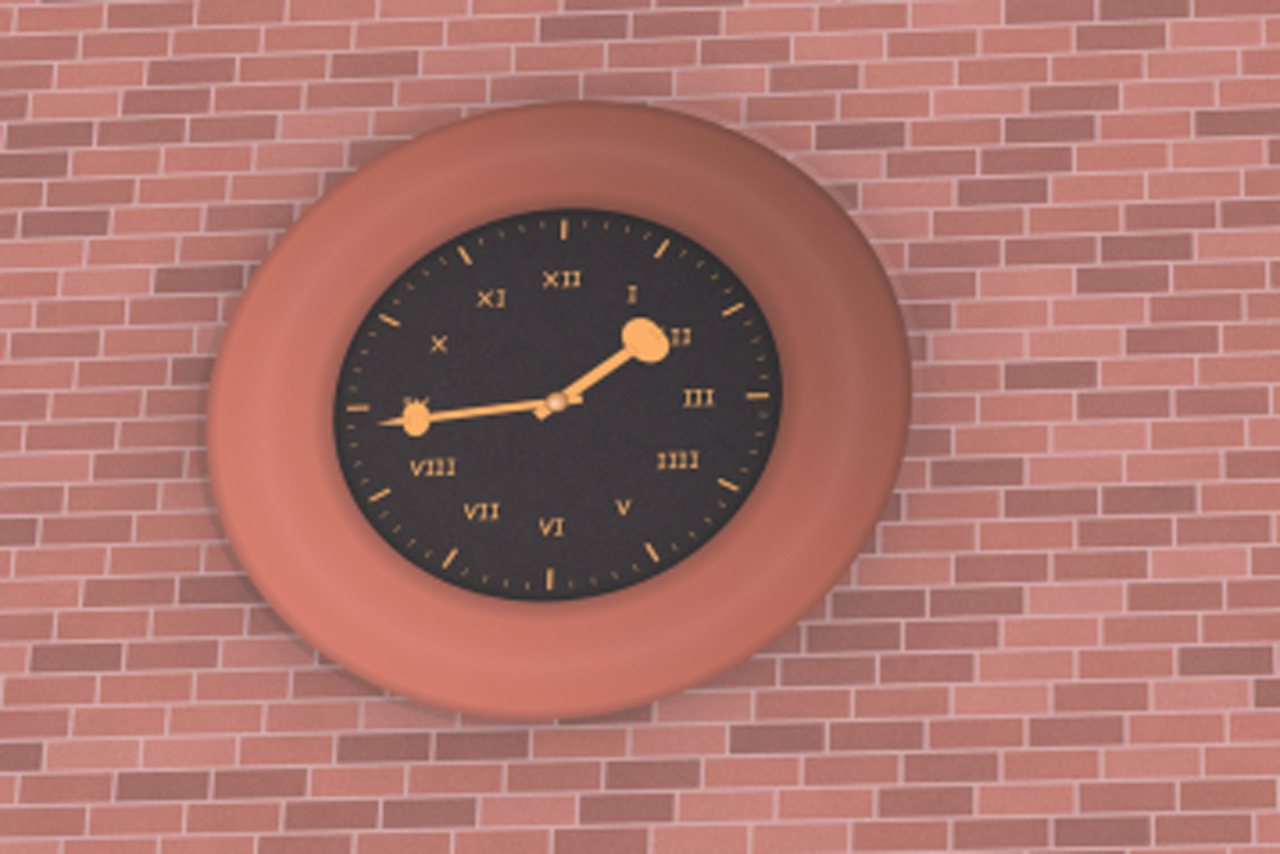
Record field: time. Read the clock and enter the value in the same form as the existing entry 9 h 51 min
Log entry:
1 h 44 min
